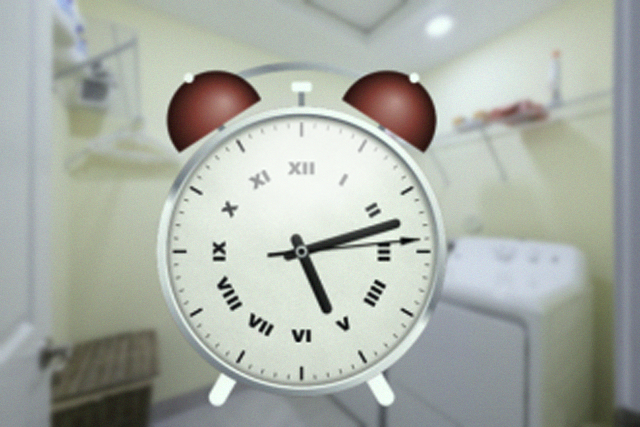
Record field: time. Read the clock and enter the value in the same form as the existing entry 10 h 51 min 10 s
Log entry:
5 h 12 min 14 s
